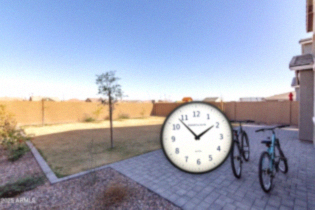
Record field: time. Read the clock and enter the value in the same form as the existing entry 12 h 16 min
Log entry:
1 h 53 min
